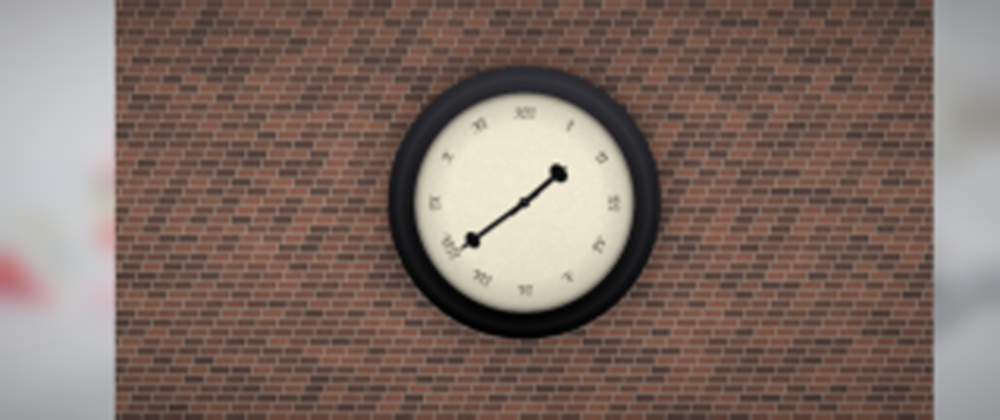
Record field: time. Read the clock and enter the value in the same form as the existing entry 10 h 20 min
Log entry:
1 h 39 min
